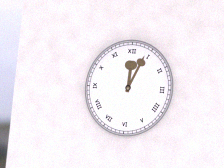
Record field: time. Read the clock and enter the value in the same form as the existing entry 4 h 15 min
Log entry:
12 h 04 min
